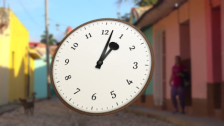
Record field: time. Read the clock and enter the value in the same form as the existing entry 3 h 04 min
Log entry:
1 h 02 min
